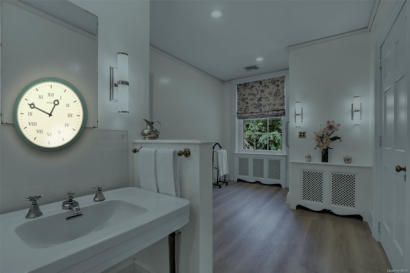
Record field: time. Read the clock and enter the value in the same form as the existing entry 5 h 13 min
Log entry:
12 h 49 min
